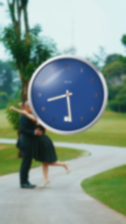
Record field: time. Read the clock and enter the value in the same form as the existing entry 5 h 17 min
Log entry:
8 h 29 min
